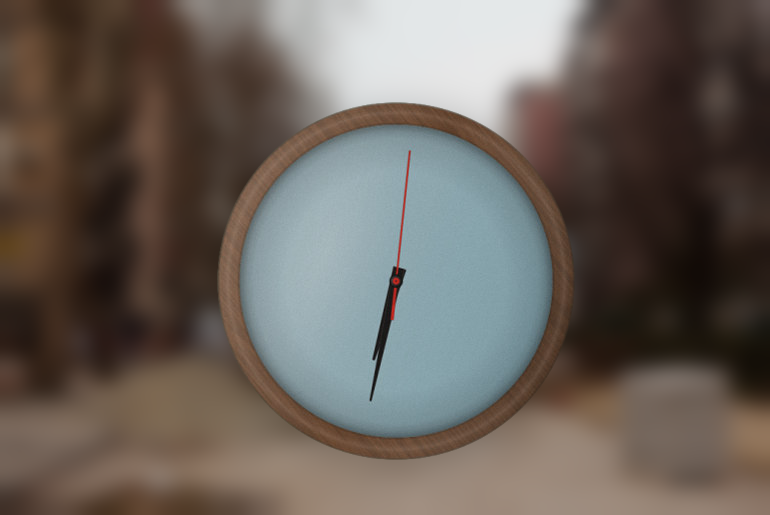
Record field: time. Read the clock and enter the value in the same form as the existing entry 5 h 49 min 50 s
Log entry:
6 h 32 min 01 s
